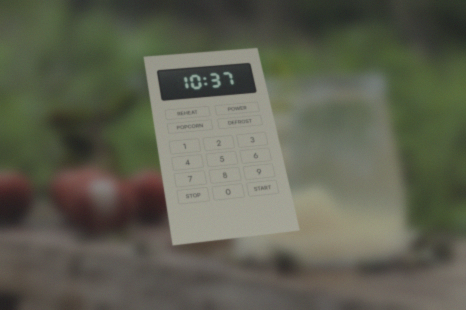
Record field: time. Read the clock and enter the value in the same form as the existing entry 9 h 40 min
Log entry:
10 h 37 min
